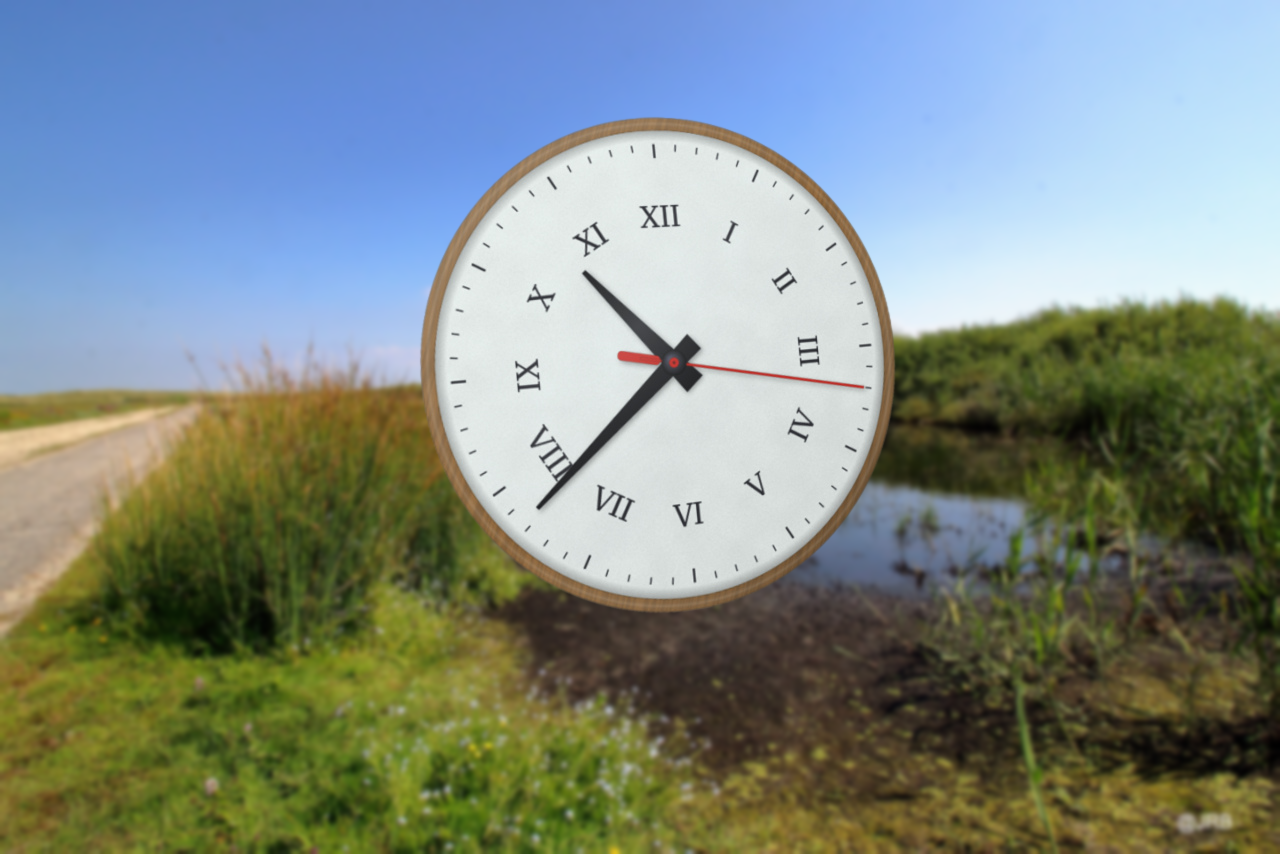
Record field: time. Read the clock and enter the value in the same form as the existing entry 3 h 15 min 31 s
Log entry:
10 h 38 min 17 s
